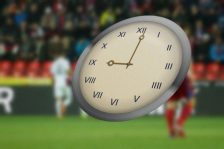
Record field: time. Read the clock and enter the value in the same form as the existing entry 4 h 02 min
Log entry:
9 h 01 min
